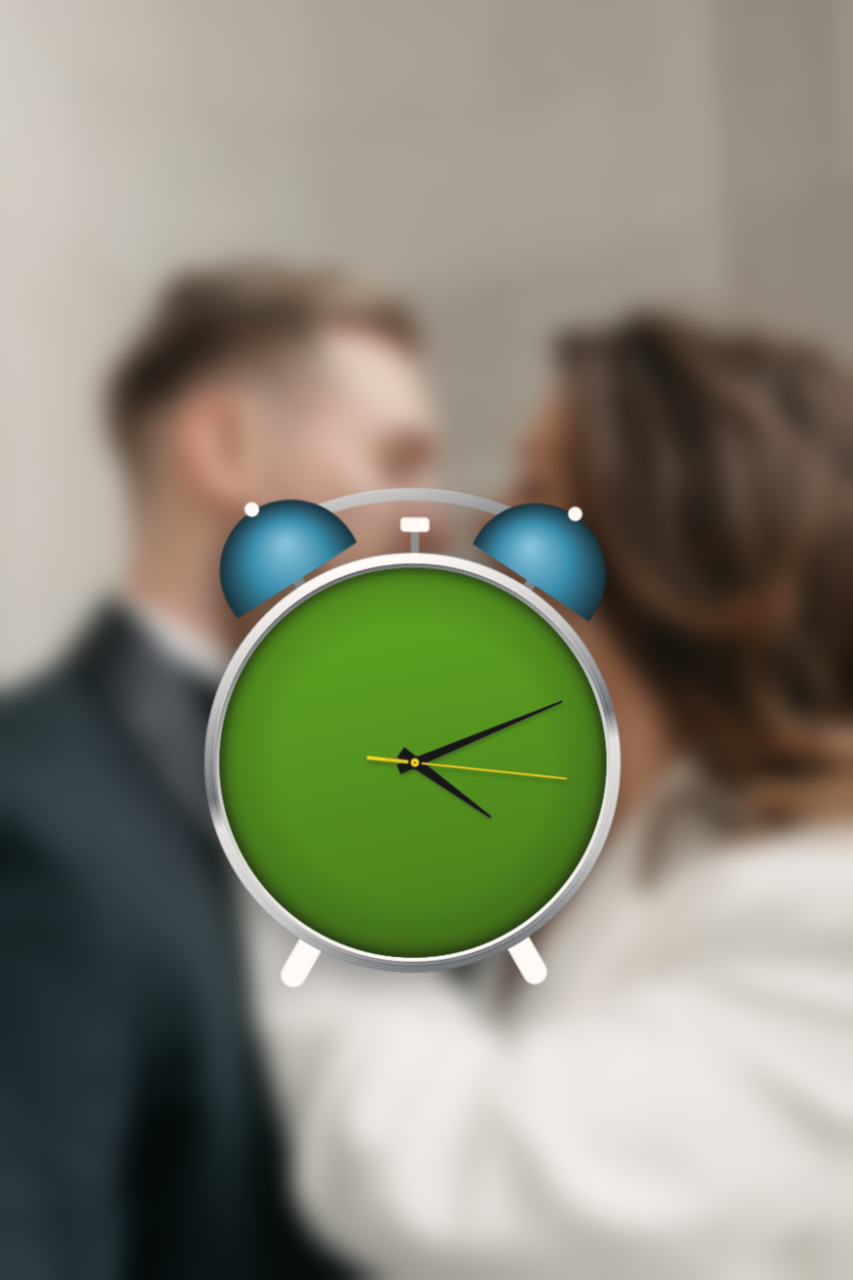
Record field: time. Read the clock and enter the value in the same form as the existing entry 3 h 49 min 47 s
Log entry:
4 h 11 min 16 s
